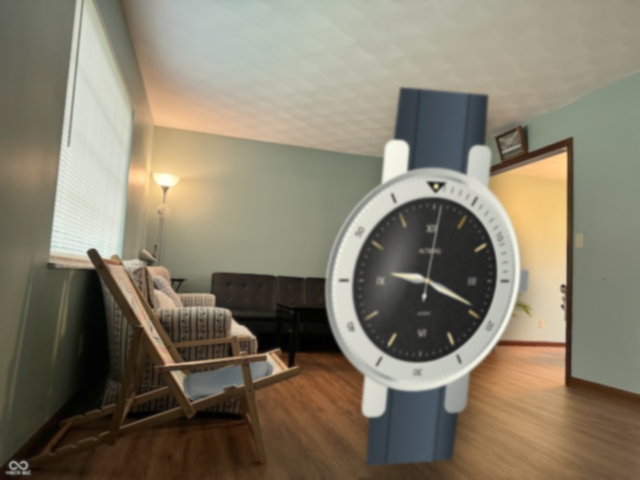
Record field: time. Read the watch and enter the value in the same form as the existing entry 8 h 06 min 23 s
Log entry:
9 h 19 min 01 s
